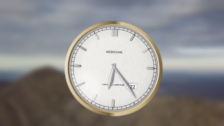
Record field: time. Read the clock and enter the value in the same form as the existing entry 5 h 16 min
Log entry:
6 h 24 min
